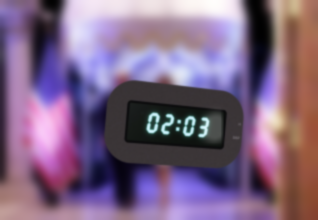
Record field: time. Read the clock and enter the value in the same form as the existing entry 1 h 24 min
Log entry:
2 h 03 min
